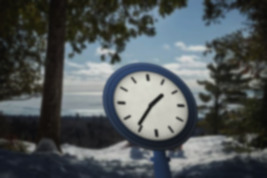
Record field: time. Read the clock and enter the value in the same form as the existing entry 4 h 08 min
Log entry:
1 h 36 min
